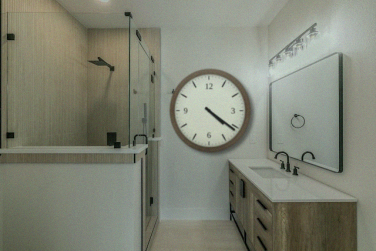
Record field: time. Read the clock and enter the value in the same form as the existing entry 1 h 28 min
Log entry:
4 h 21 min
